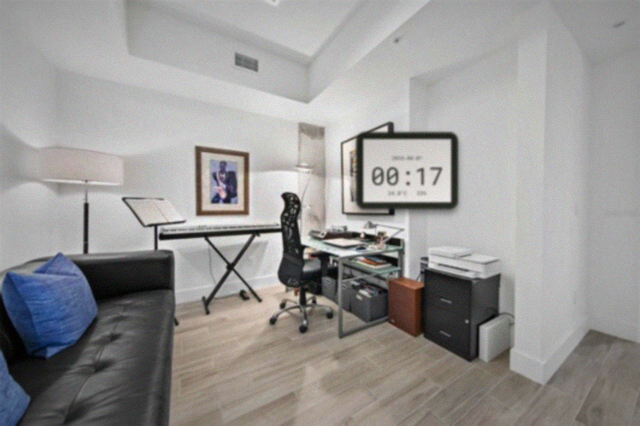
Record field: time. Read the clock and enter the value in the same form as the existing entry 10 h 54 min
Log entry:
0 h 17 min
